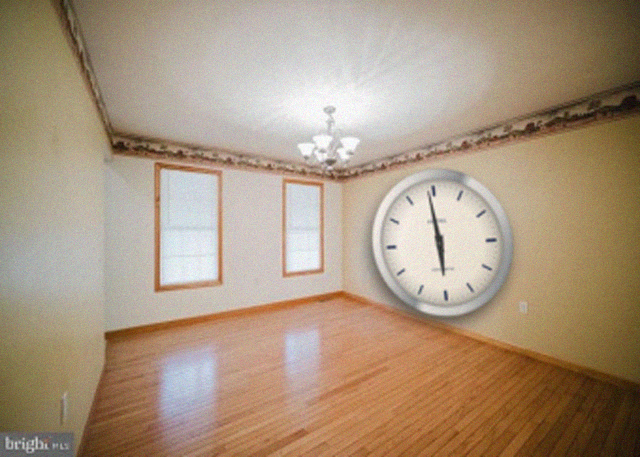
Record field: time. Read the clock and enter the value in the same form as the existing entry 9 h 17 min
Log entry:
5 h 59 min
